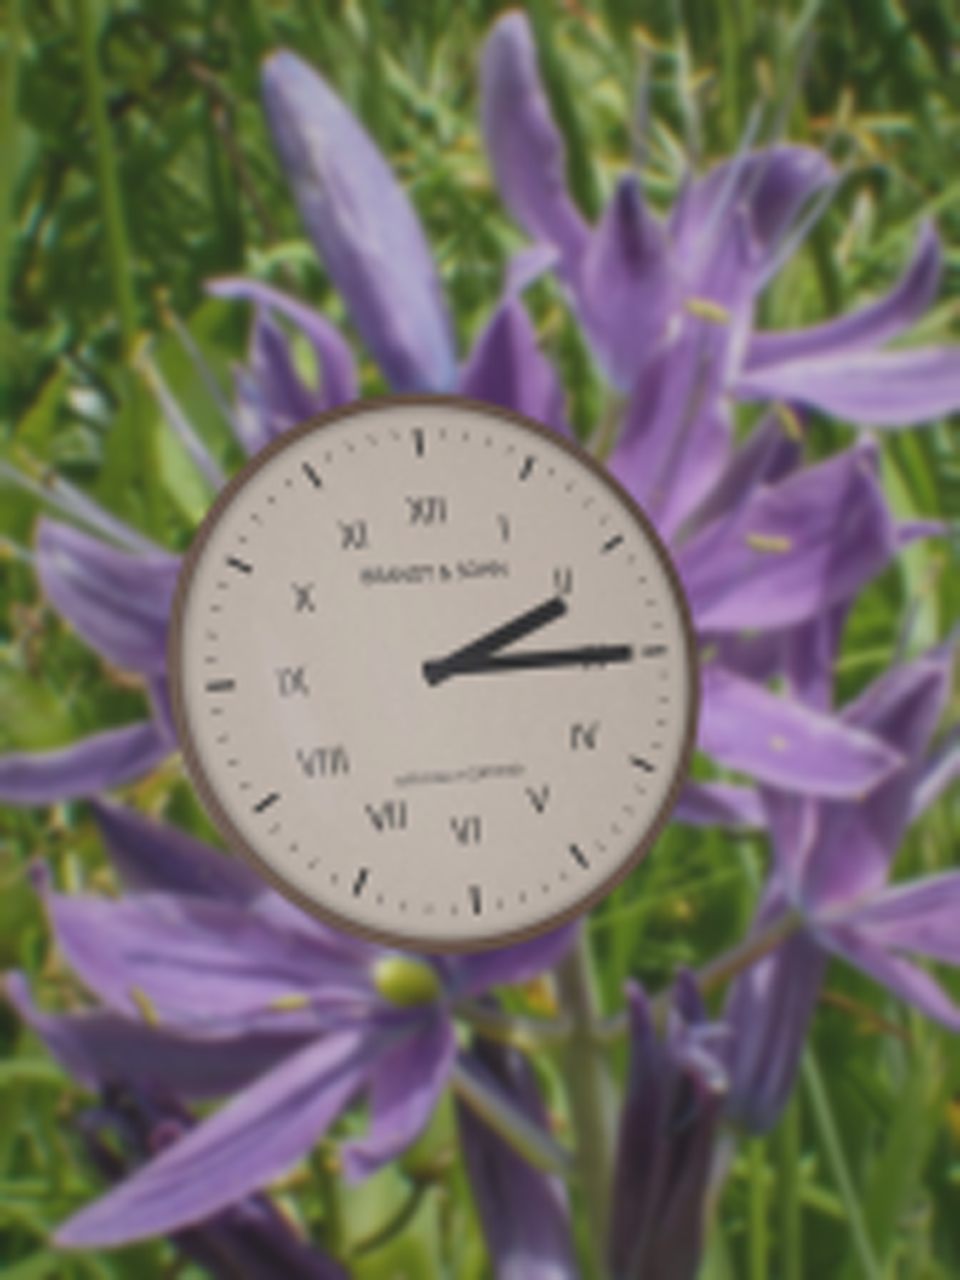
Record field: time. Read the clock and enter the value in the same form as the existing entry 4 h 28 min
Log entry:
2 h 15 min
